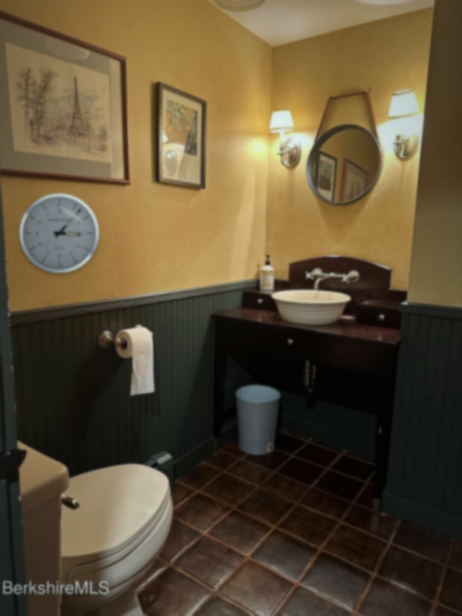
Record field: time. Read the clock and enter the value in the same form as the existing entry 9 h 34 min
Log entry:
3 h 07 min
